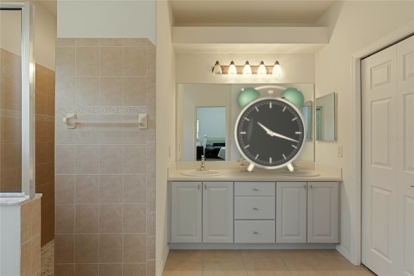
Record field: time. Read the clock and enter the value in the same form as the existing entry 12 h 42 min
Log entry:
10 h 18 min
